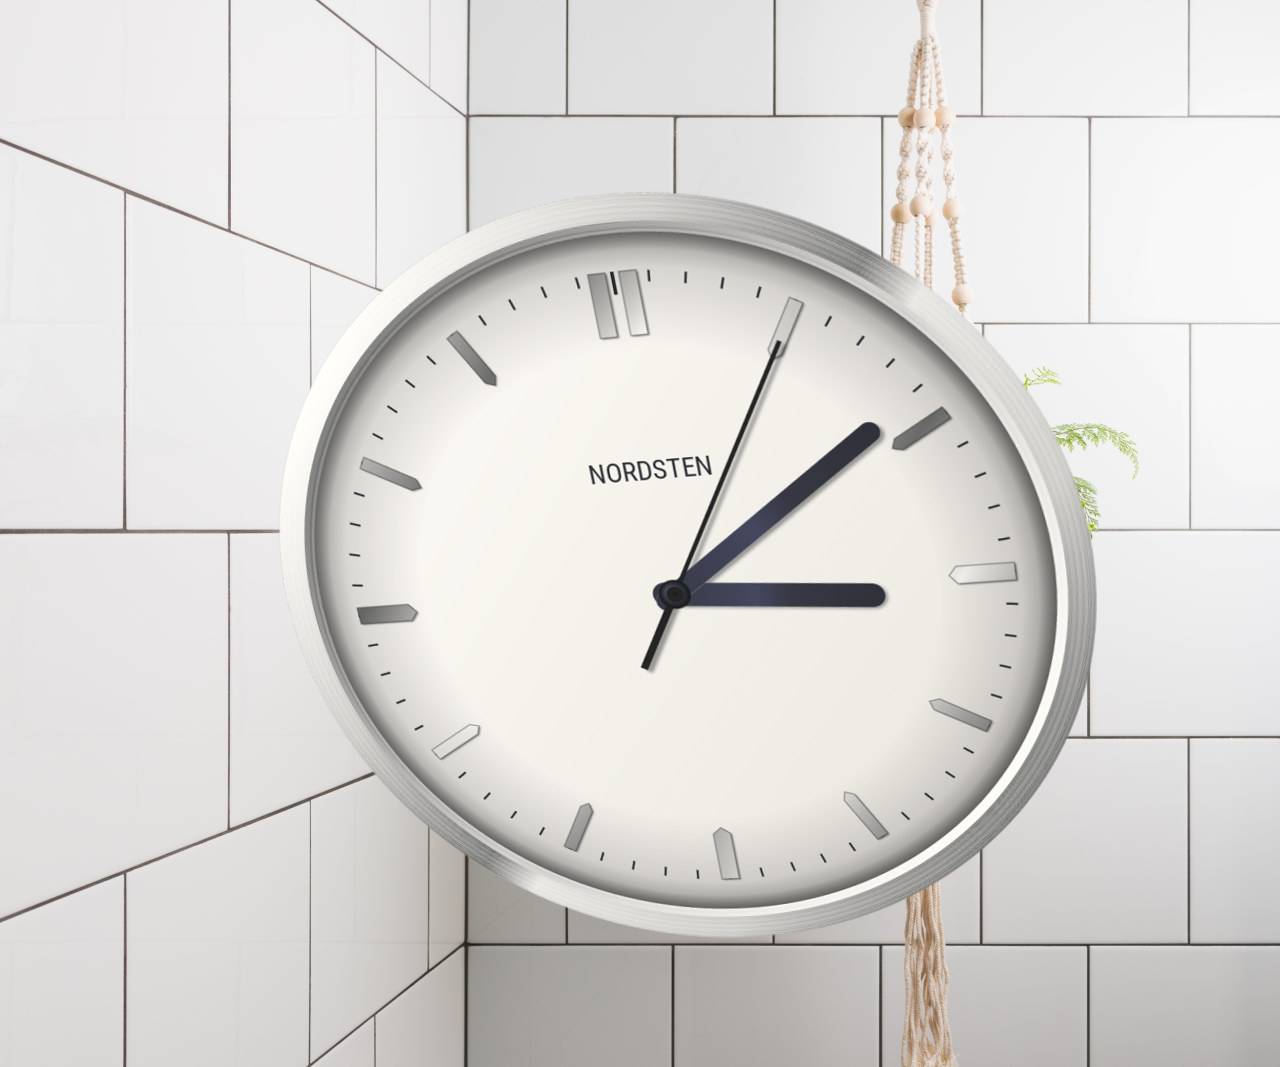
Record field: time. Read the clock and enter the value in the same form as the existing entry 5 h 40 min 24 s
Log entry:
3 h 09 min 05 s
